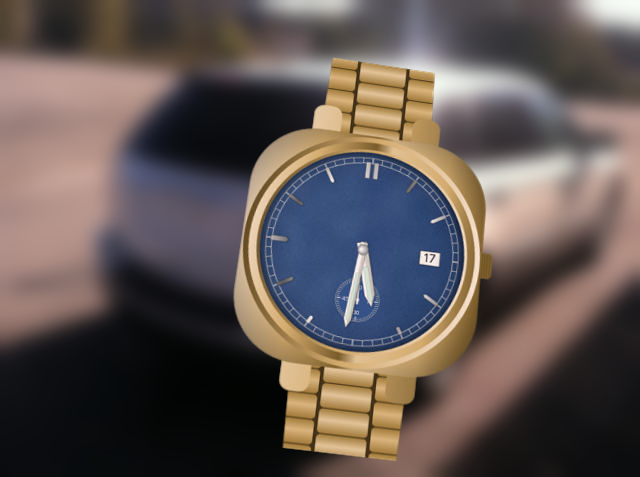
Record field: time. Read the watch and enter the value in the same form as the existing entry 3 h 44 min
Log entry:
5 h 31 min
